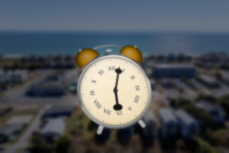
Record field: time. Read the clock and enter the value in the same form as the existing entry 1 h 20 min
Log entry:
6 h 03 min
